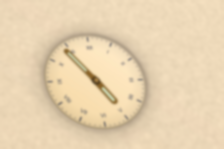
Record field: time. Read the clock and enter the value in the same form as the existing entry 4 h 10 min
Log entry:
4 h 54 min
